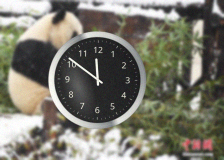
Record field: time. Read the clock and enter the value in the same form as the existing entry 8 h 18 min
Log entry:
11 h 51 min
